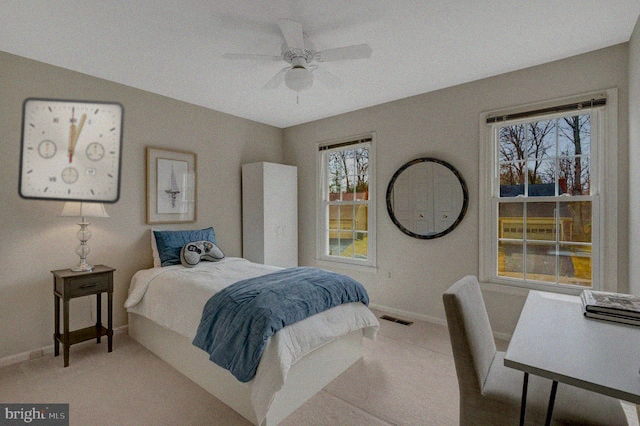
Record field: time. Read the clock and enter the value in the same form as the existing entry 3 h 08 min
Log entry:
12 h 03 min
